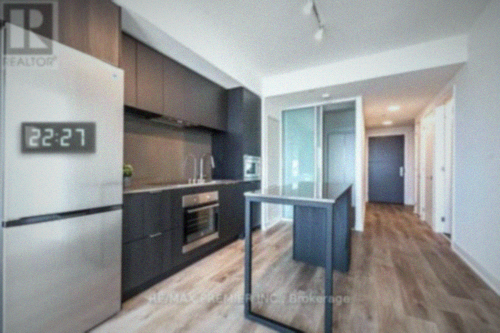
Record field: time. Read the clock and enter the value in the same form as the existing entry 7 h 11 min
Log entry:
22 h 27 min
